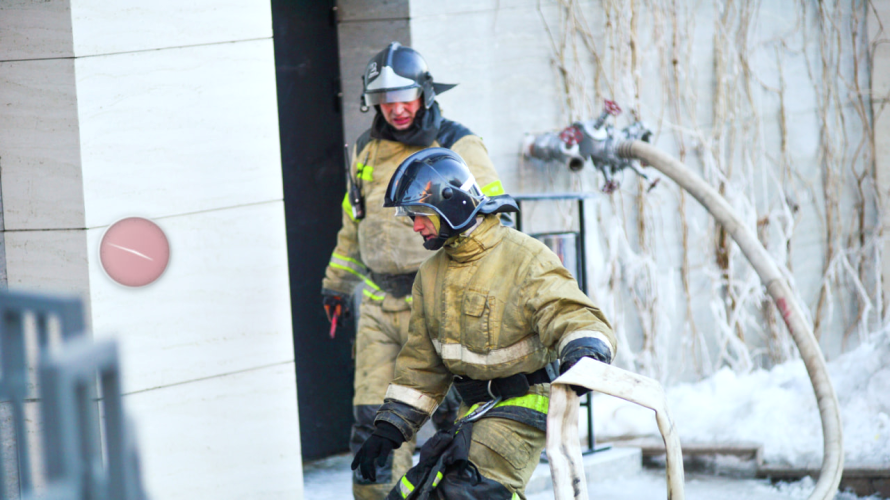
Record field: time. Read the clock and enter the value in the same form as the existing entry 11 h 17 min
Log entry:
3 h 48 min
